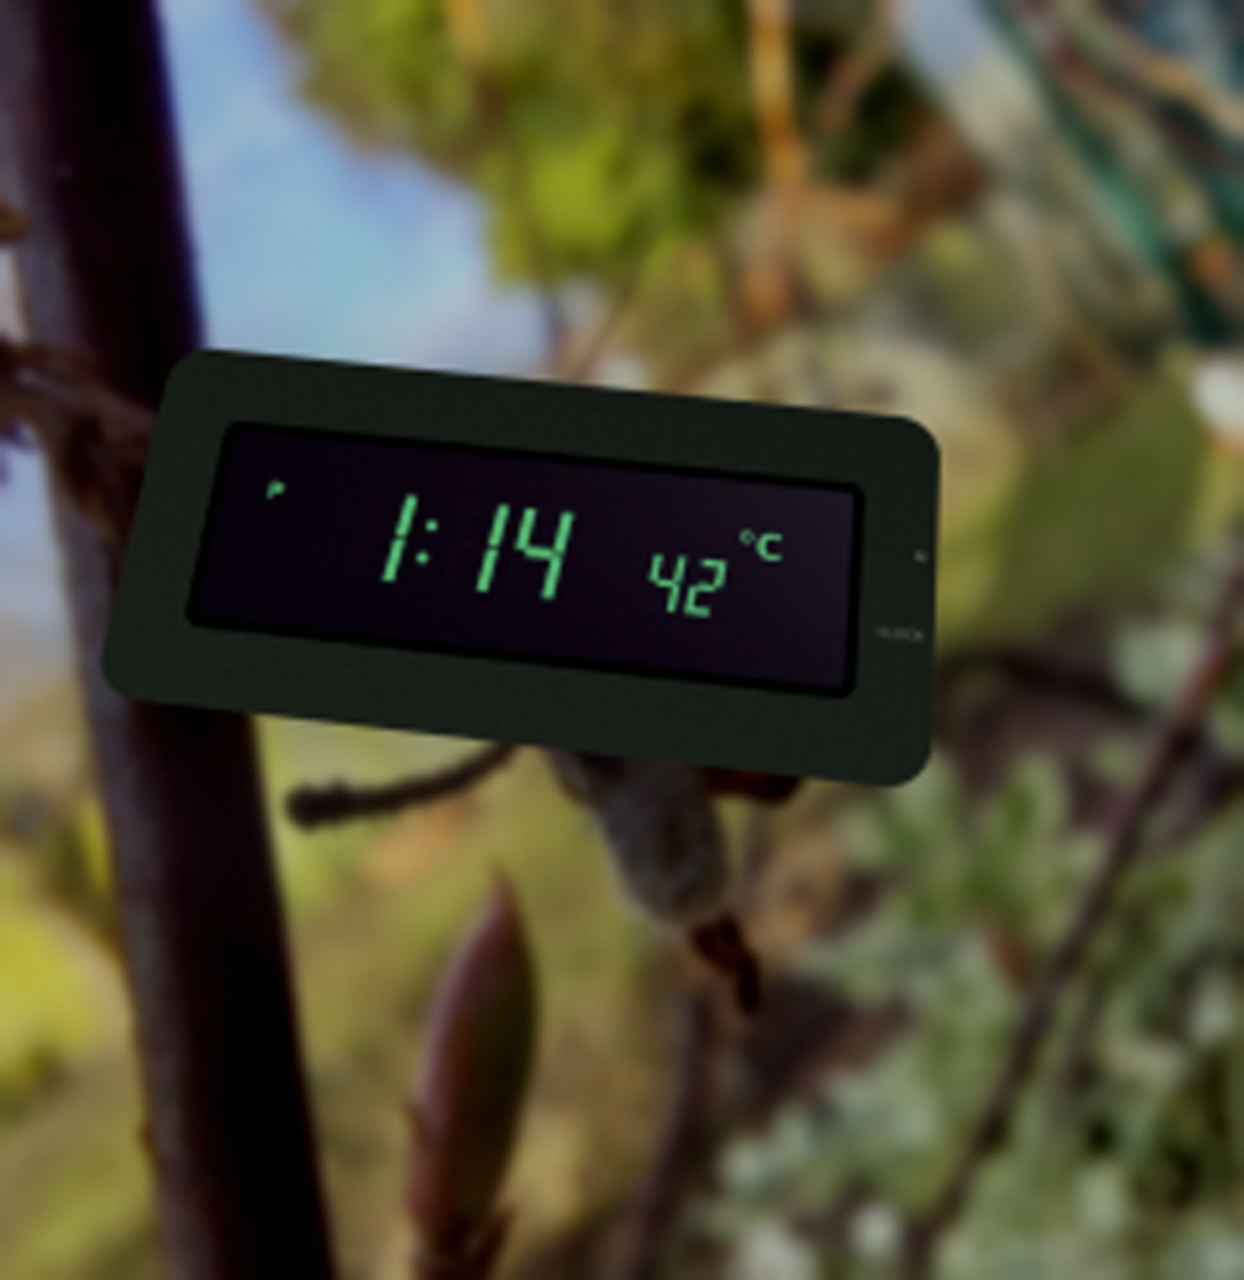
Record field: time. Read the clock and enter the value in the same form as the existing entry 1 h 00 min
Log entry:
1 h 14 min
